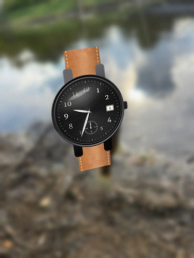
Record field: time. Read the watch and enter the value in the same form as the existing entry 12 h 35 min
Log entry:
9 h 34 min
